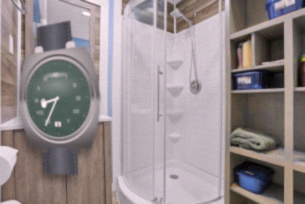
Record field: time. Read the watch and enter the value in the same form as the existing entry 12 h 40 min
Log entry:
8 h 35 min
